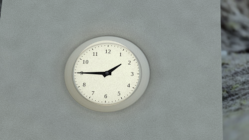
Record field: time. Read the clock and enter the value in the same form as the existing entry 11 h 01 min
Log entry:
1 h 45 min
